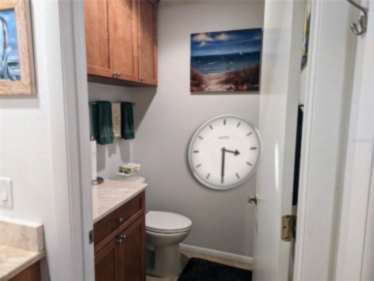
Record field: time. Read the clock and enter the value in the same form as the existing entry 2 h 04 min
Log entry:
3 h 30 min
